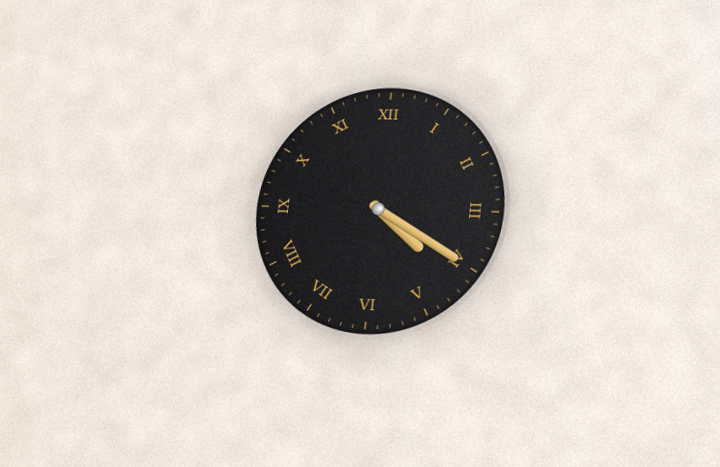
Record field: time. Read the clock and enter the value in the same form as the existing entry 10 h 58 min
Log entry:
4 h 20 min
